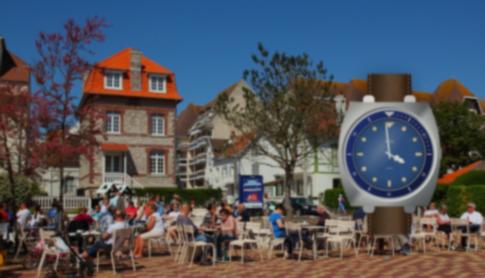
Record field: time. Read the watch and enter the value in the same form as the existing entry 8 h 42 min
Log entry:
3 h 59 min
